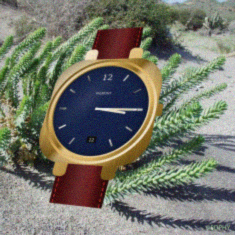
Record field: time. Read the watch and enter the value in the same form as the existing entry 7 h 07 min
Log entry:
3 h 15 min
